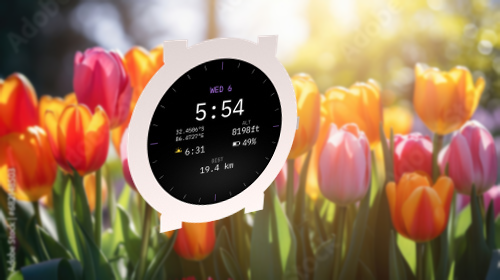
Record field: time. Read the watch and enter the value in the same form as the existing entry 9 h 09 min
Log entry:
5 h 54 min
